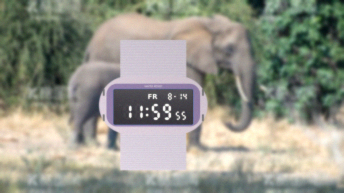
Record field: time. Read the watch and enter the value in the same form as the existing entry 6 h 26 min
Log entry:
11 h 59 min
